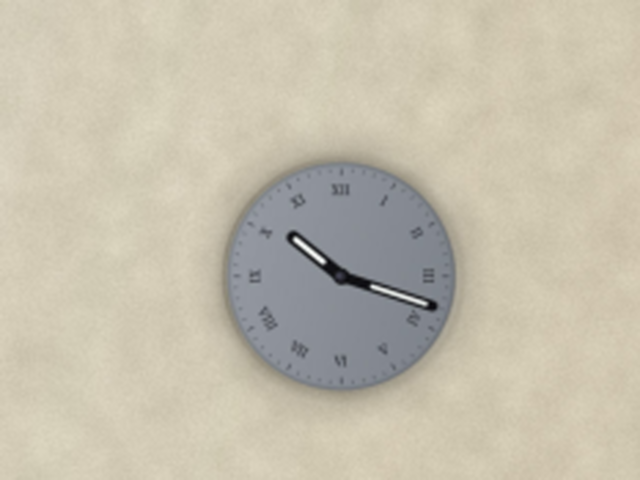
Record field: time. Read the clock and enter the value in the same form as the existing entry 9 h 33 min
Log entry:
10 h 18 min
